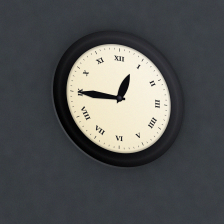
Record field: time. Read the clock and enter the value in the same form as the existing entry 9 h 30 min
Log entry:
12 h 45 min
